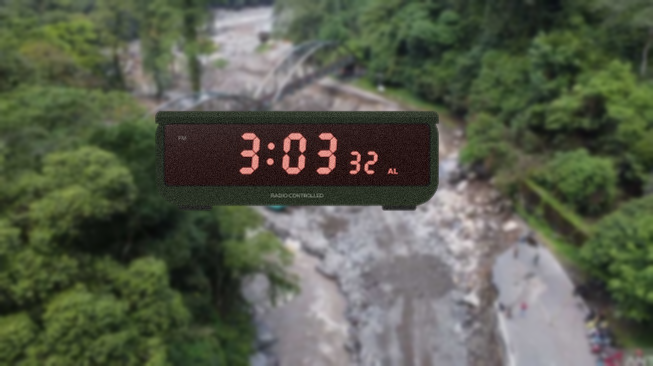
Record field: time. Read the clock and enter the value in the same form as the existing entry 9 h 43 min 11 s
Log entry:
3 h 03 min 32 s
